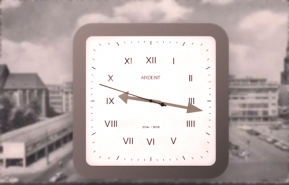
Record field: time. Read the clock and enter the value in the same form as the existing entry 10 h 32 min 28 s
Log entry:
9 h 16 min 48 s
